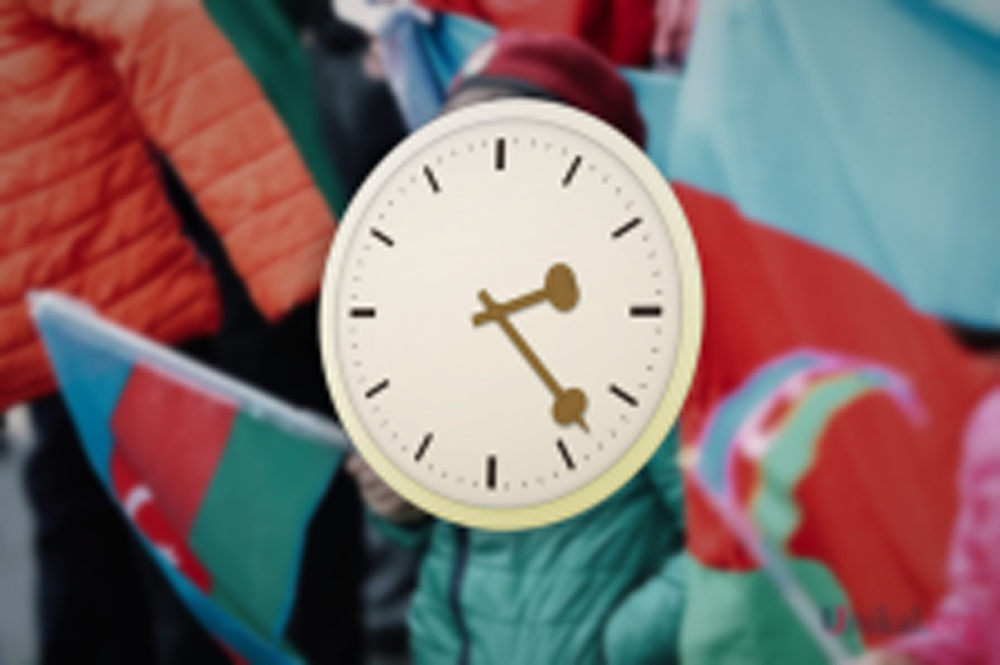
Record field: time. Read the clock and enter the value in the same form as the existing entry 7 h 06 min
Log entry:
2 h 23 min
